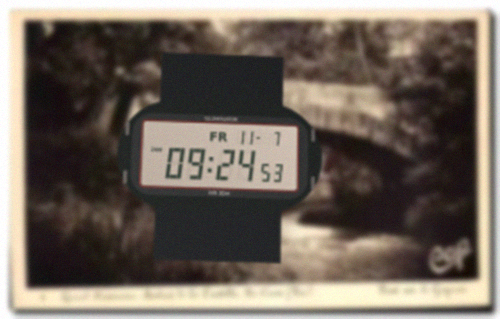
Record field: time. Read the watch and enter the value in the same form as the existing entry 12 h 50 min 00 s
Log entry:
9 h 24 min 53 s
